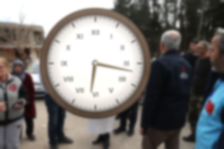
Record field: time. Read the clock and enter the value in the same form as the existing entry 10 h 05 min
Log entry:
6 h 17 min
